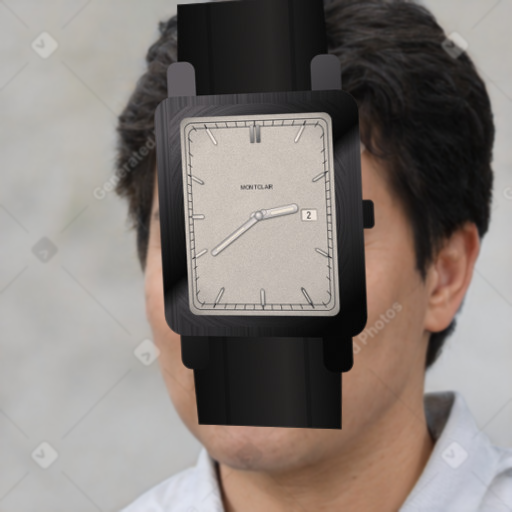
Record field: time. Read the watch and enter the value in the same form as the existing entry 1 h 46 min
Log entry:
2 h 39 min
